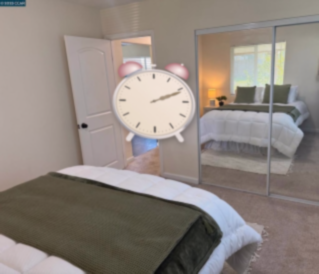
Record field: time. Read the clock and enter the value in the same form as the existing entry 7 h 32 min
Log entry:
2 h 11 min
